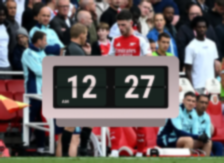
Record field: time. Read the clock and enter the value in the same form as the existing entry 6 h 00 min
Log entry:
12 h 27 min
